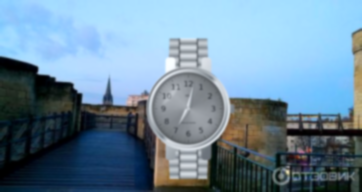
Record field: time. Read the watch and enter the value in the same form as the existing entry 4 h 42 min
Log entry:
7 h 02 min
